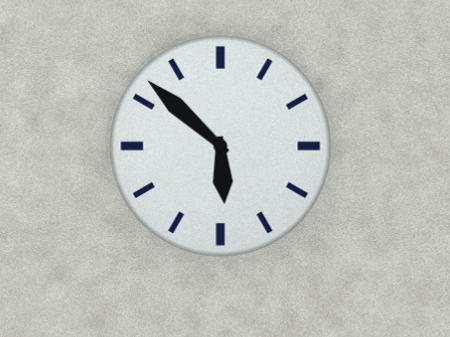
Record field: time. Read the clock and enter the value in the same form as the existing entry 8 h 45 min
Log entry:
5 h 52 min
